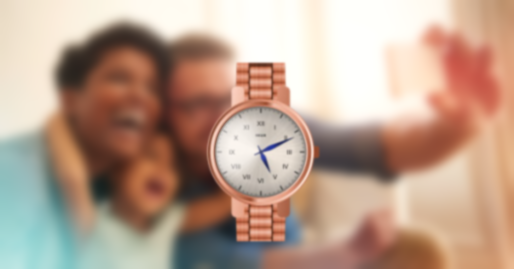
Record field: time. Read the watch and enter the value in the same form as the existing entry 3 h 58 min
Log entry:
5 h 11 min
